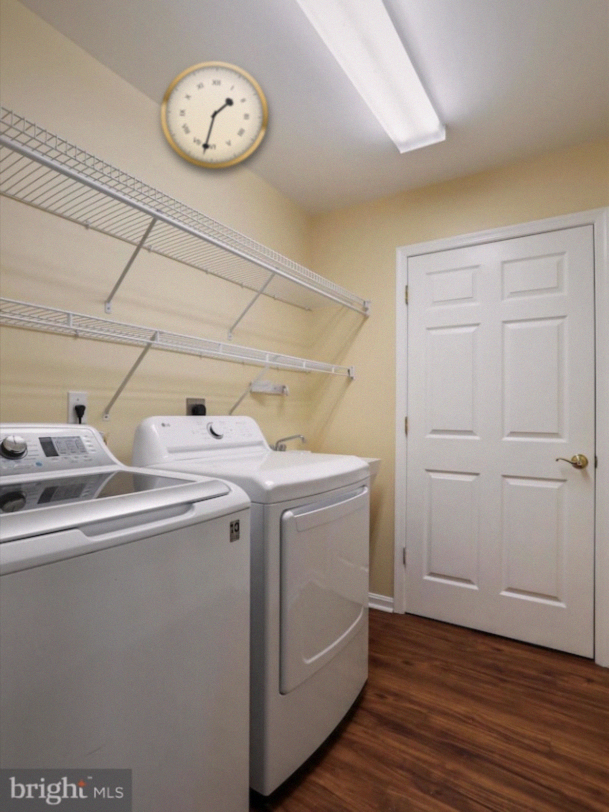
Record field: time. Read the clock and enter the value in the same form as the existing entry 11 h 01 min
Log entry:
1 h 32 min
